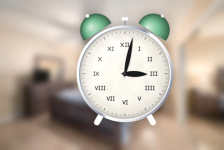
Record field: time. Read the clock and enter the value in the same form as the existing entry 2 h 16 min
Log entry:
3 h 02 min
